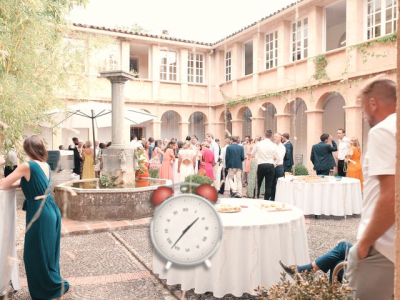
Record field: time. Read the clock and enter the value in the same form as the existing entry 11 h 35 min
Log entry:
1 h 37 min
